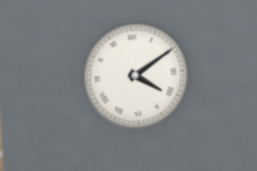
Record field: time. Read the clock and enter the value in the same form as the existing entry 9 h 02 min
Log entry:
4 h 10 min
